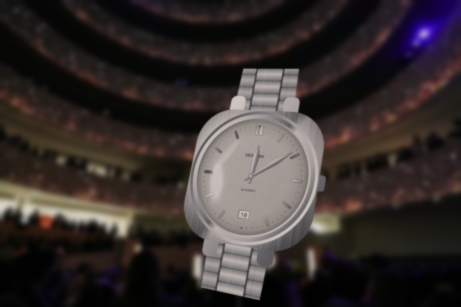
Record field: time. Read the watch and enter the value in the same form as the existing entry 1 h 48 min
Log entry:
12 h 09 min
